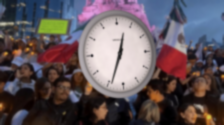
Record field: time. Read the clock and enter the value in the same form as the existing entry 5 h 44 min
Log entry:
12 h 34 min
